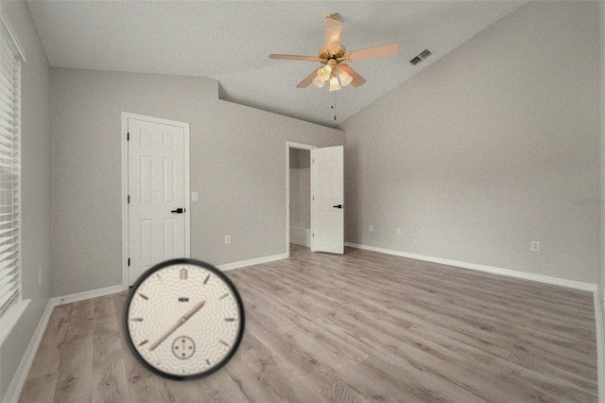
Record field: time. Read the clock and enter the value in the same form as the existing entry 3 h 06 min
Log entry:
1 h 38 min
